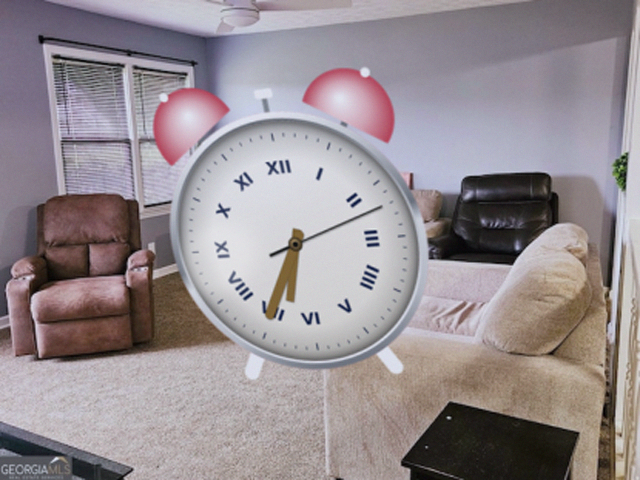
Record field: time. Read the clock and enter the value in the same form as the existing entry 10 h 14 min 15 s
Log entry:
6 h 35 min 12 s
